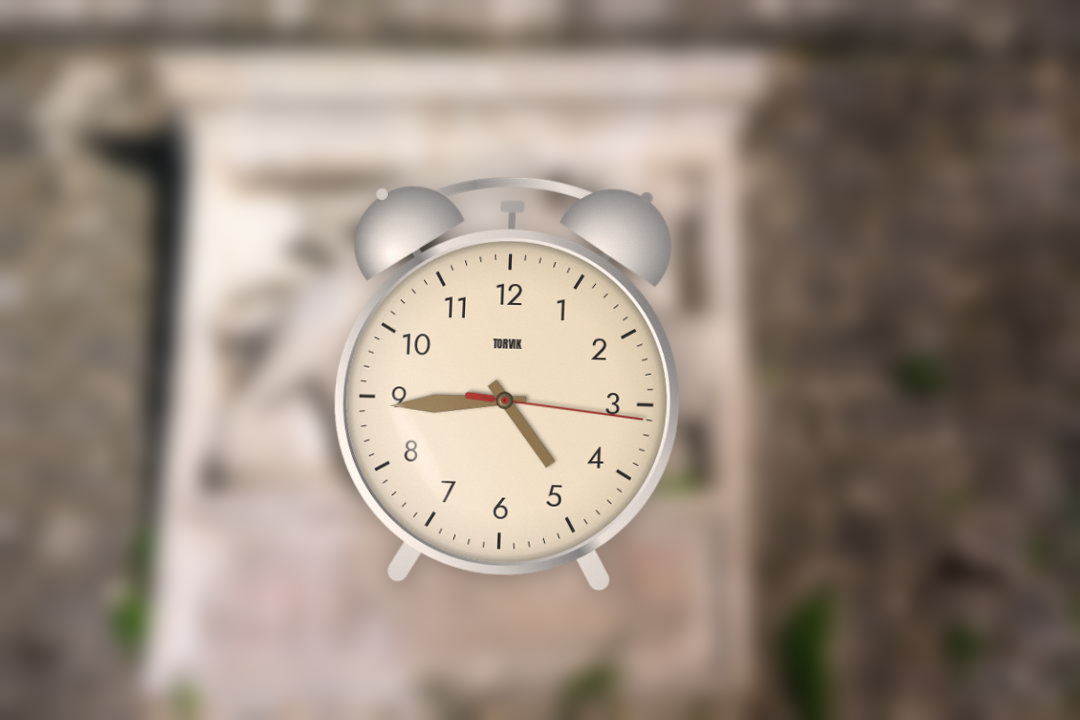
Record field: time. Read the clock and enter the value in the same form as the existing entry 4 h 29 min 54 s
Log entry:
4 h 44 min 16 s
